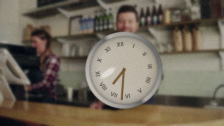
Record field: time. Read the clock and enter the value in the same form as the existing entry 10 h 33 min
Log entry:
7 h 32 min
